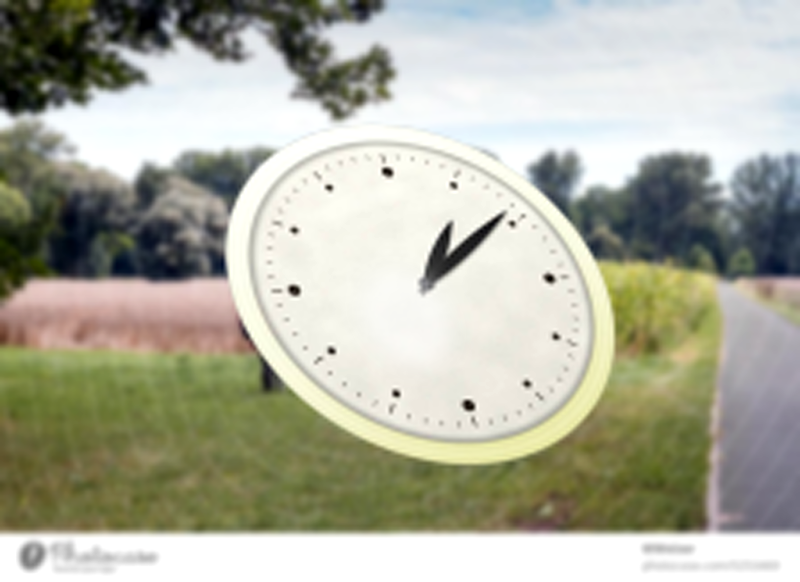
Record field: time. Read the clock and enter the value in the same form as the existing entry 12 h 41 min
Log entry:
1 h 09 min
